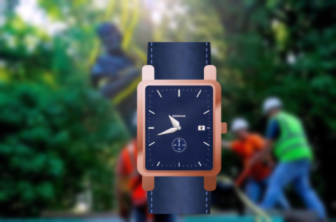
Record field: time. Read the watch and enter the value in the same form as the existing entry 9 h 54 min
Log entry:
10 h 42 min
